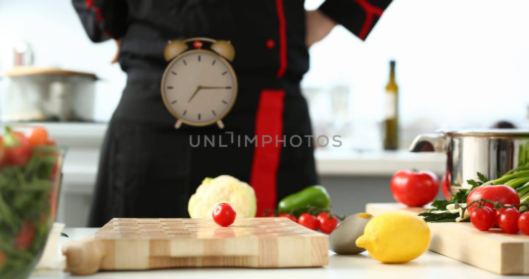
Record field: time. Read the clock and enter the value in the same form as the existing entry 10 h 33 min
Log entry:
7 h 15 min
